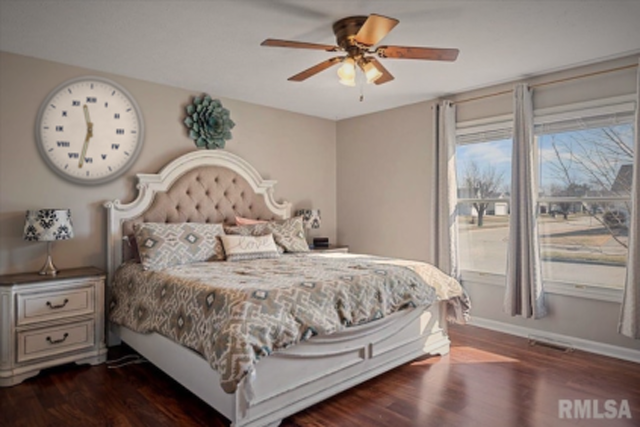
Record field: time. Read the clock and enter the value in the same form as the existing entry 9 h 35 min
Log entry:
11 h 32 min
